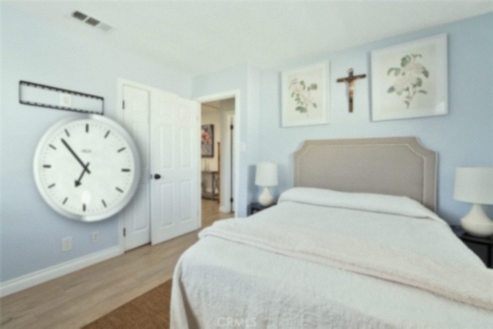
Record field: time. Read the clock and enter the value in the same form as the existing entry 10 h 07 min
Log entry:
6 h 53 min
